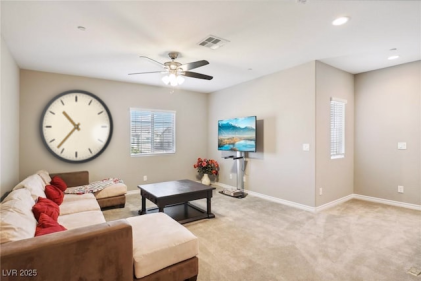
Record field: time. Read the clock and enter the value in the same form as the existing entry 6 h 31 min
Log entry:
10 h 37 min
